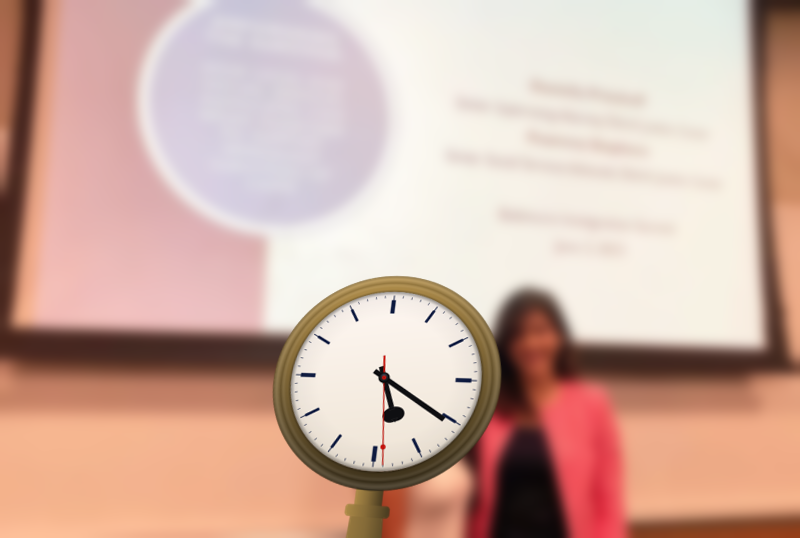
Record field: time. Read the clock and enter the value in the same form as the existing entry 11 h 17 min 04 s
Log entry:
5 h 20 min 29 s
